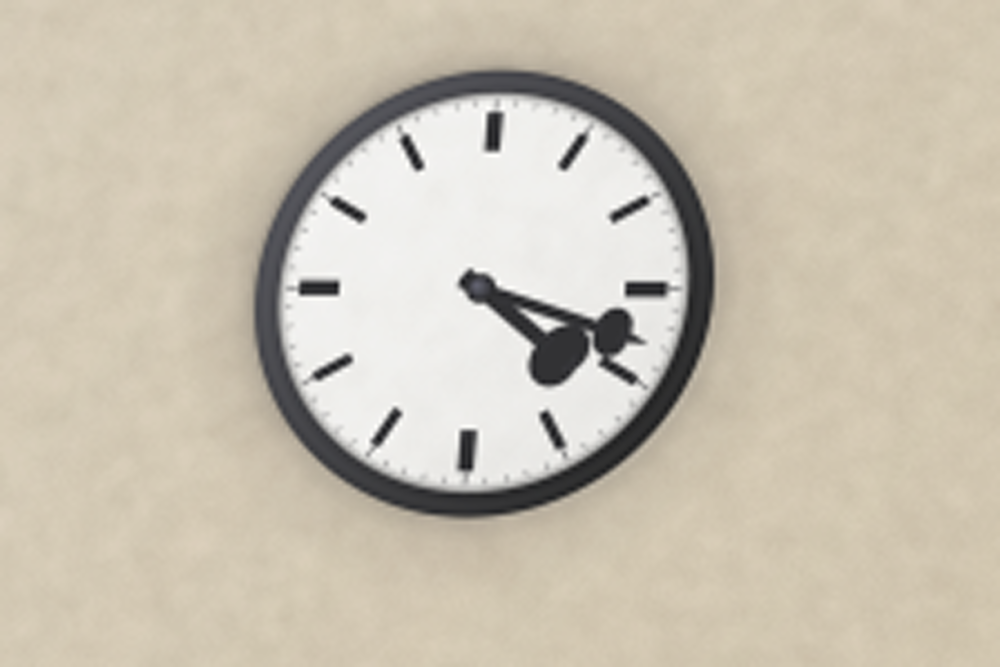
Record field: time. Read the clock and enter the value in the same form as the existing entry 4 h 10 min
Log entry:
4 h 18 min
